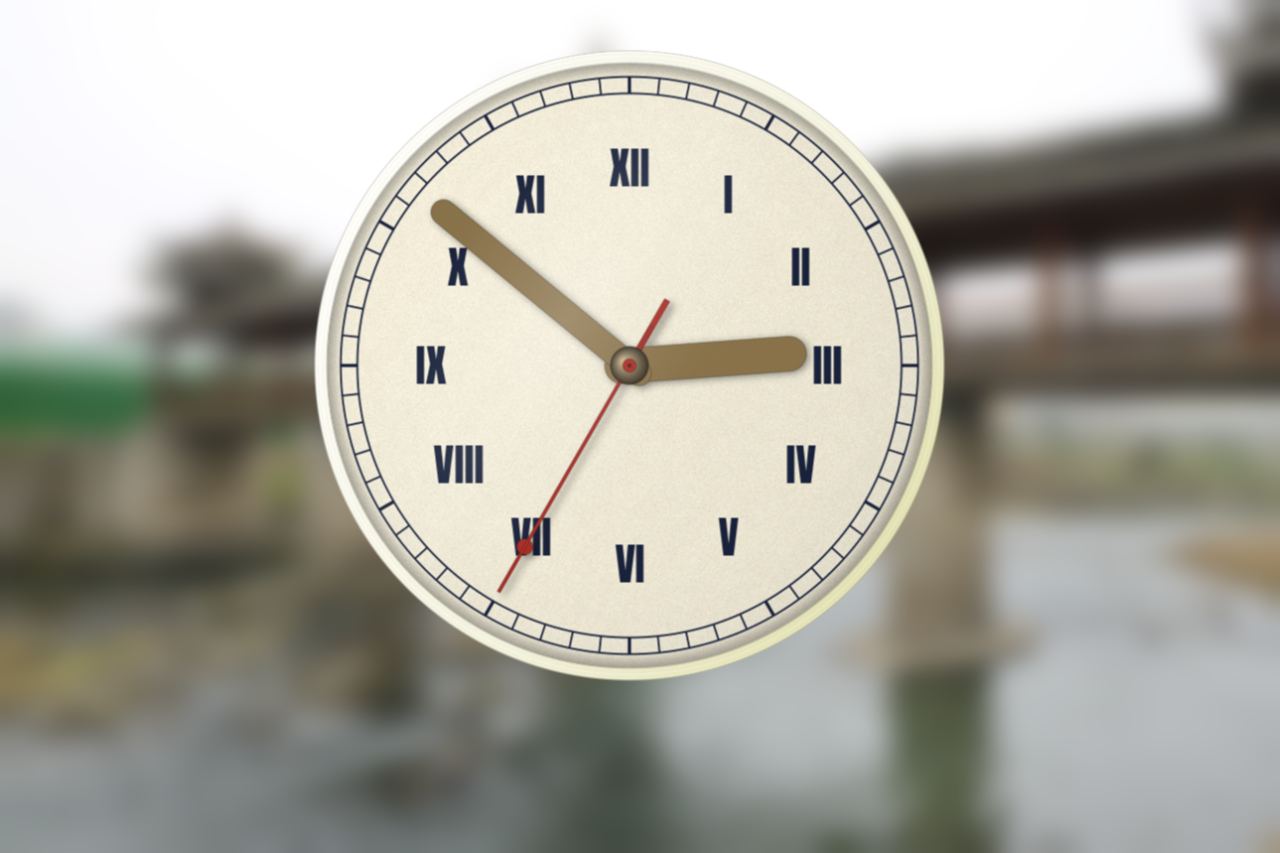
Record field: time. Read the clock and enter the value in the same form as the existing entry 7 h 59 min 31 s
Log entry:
2 h 51 min 35 s
